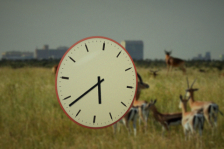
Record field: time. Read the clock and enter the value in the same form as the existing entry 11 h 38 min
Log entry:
5 h 38 min
